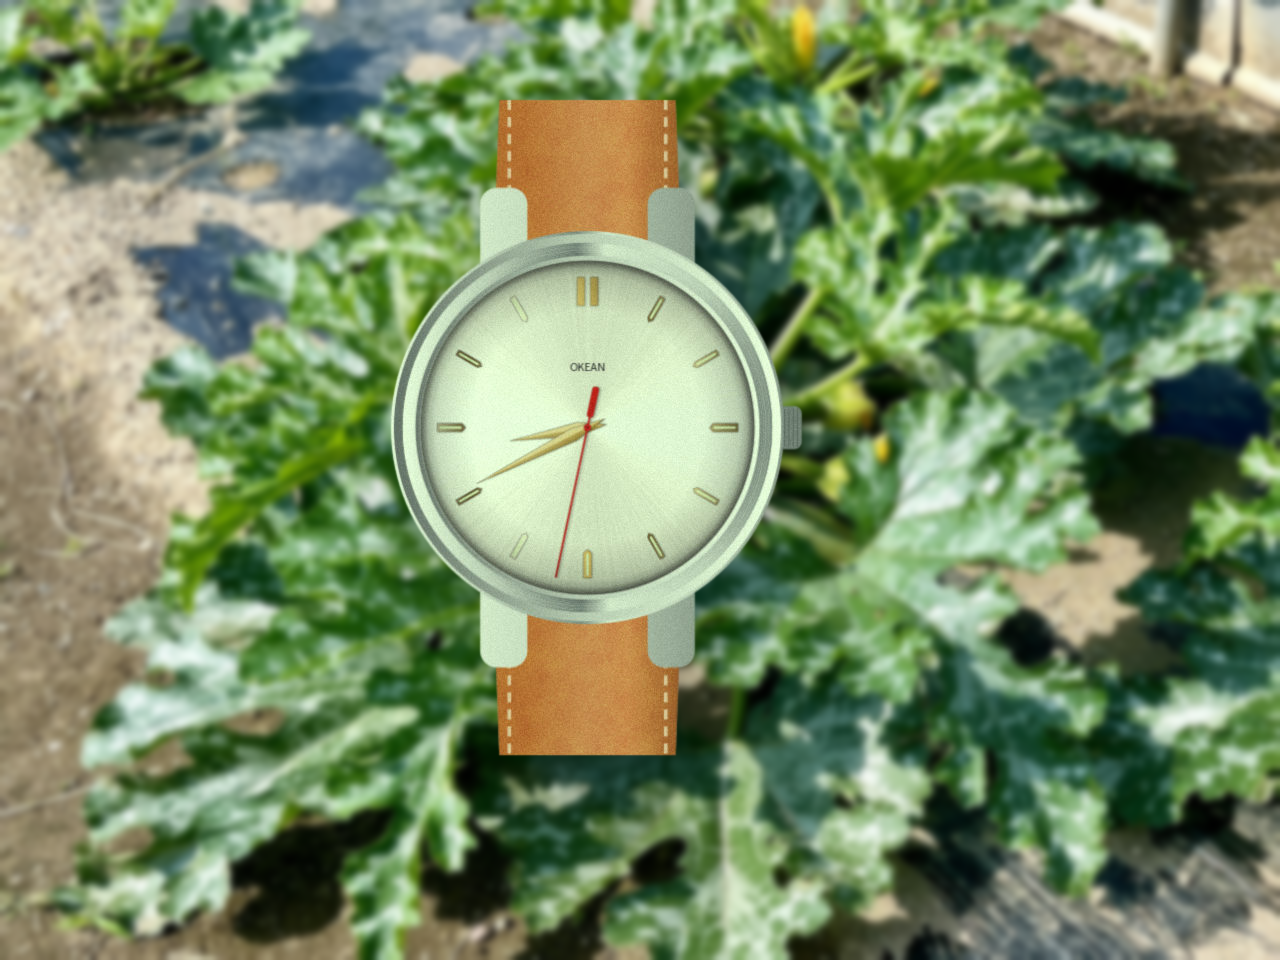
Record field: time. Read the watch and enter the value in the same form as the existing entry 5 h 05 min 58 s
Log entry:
8 h 40 min 32 s
